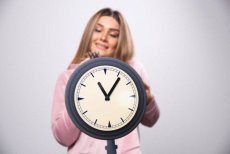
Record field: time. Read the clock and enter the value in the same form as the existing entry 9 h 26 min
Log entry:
11 h 06 min
